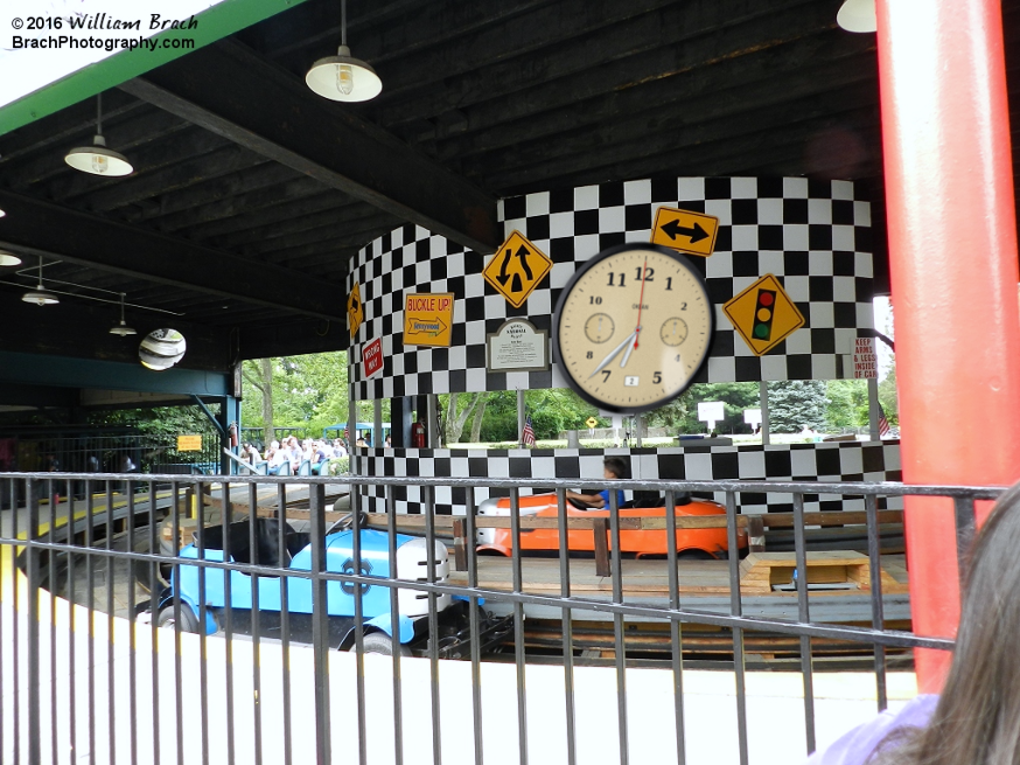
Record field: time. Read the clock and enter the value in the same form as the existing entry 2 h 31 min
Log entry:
6 h 37 min
